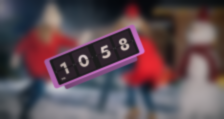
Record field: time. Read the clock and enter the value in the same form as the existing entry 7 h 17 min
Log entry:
10 h 58 min
